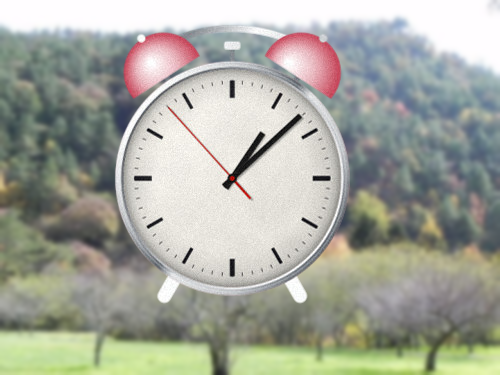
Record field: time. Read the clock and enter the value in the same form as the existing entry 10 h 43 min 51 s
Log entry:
1 h 07 min 53 s
